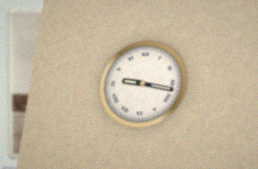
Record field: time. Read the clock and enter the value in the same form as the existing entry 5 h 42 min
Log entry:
9 h 17 min
